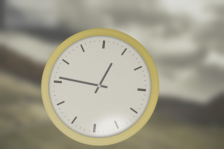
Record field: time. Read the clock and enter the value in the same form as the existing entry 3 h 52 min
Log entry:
12 h 46 min
